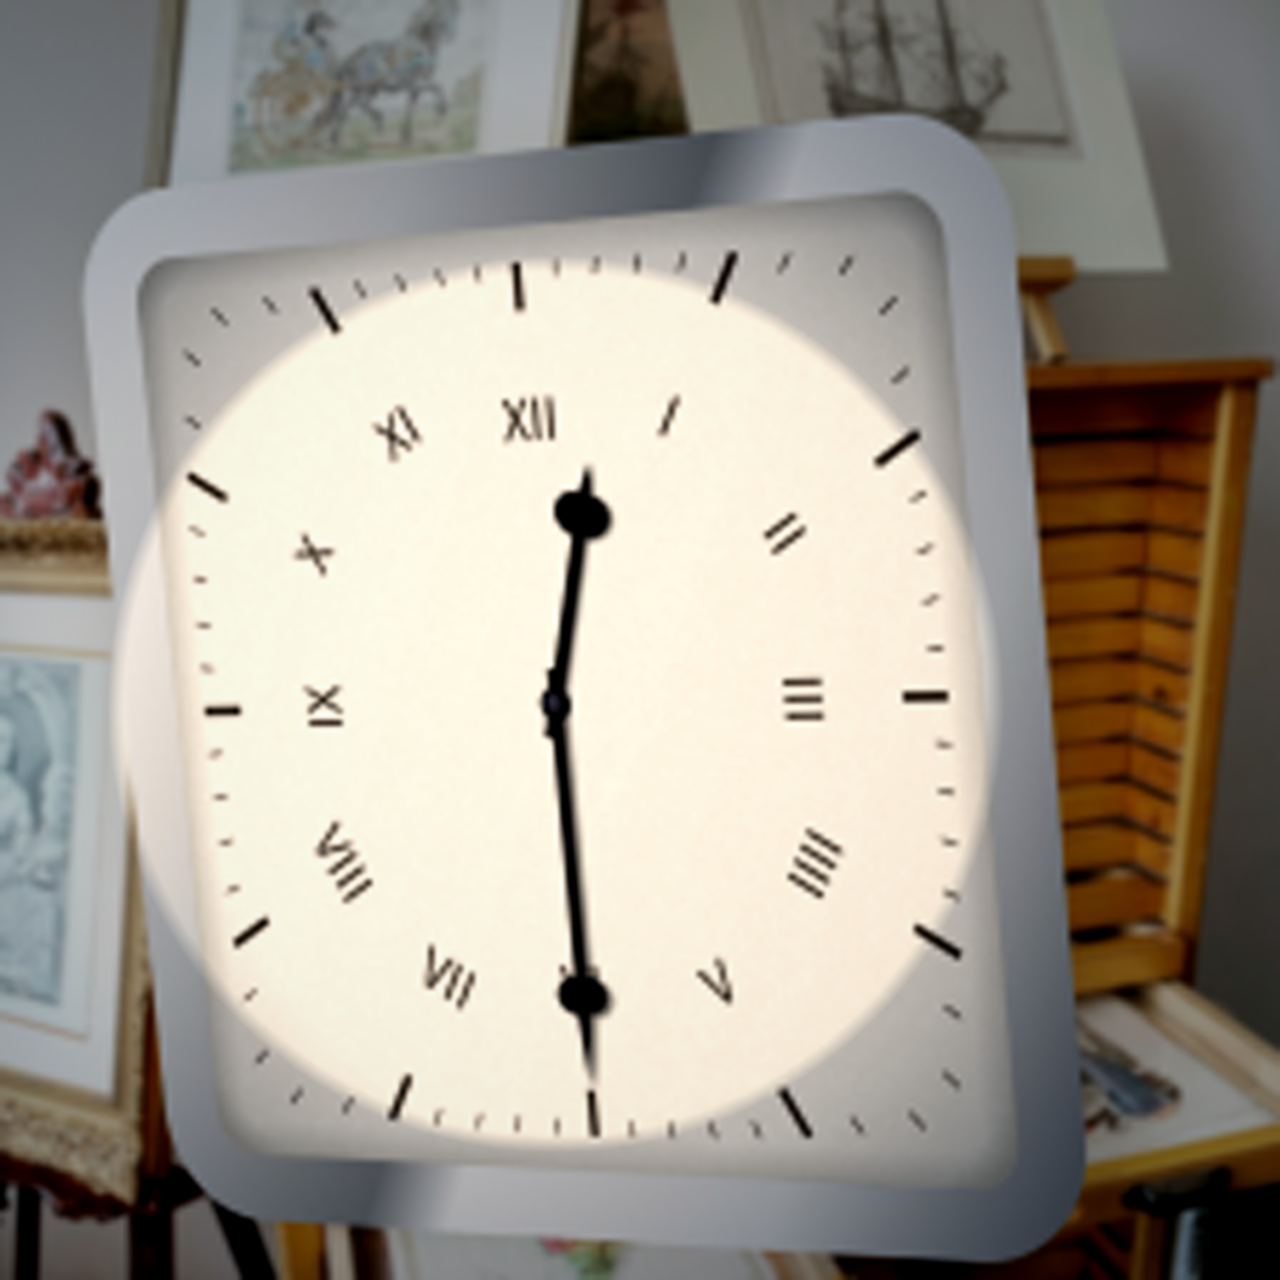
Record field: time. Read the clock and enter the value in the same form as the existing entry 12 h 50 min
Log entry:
12 h 30 min
